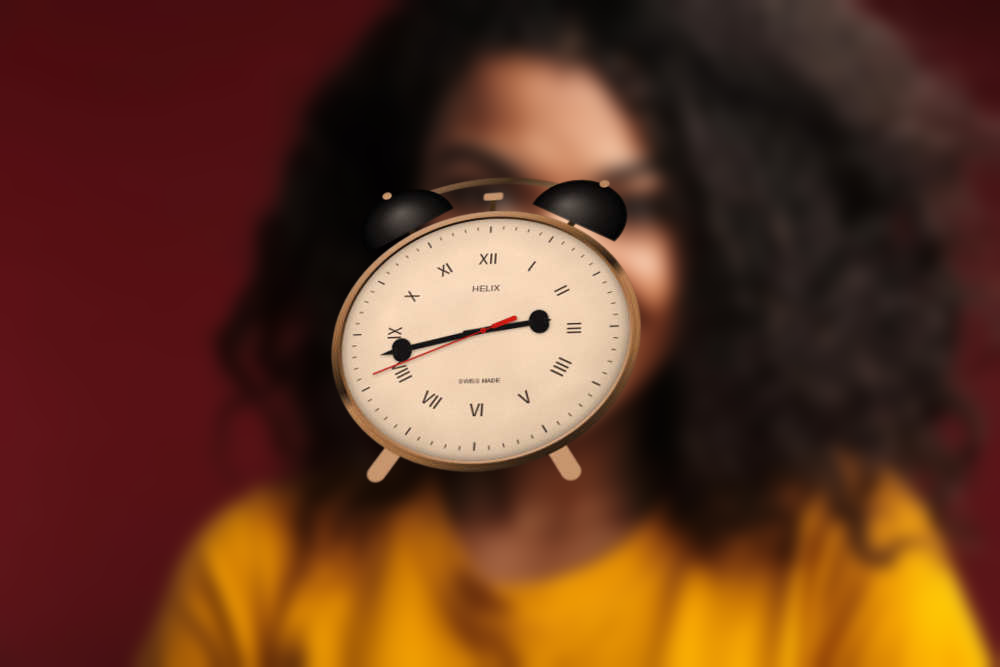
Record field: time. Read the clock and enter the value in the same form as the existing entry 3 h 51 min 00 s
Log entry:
2 h 42 min 41 s
